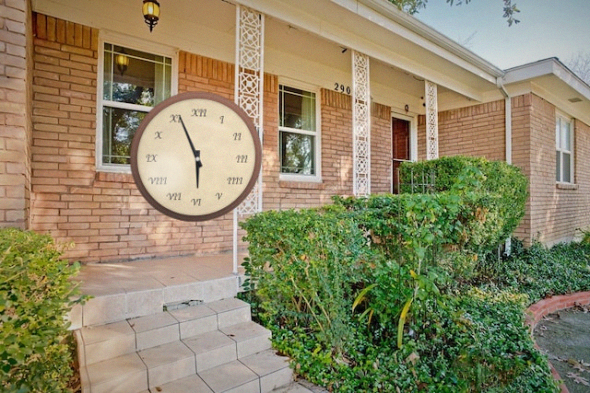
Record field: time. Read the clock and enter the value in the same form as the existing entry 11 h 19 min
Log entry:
5 h 56 min
